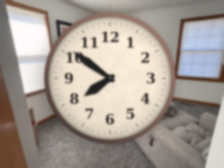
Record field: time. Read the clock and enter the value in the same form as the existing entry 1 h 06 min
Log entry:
7 h 51 min
